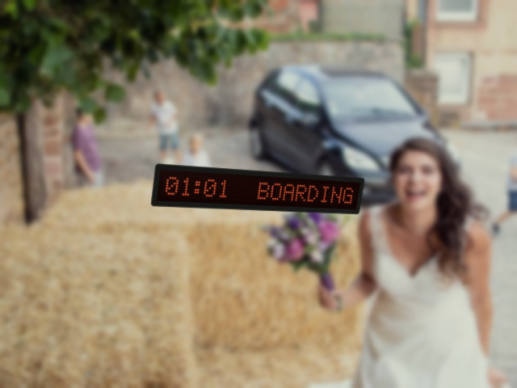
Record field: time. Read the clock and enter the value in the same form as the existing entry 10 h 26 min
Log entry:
1 h 01 min
